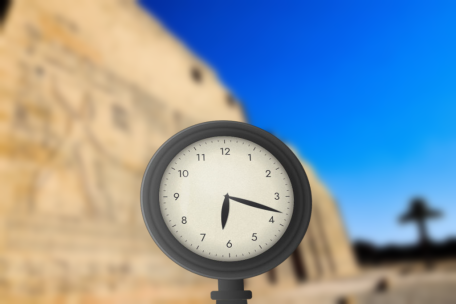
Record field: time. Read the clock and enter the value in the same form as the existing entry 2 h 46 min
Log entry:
6 h 18 min
